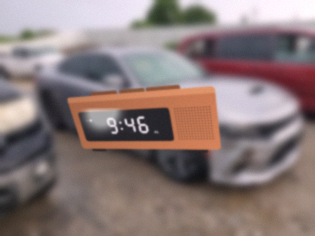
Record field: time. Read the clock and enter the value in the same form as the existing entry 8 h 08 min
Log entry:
9 h 46 min
